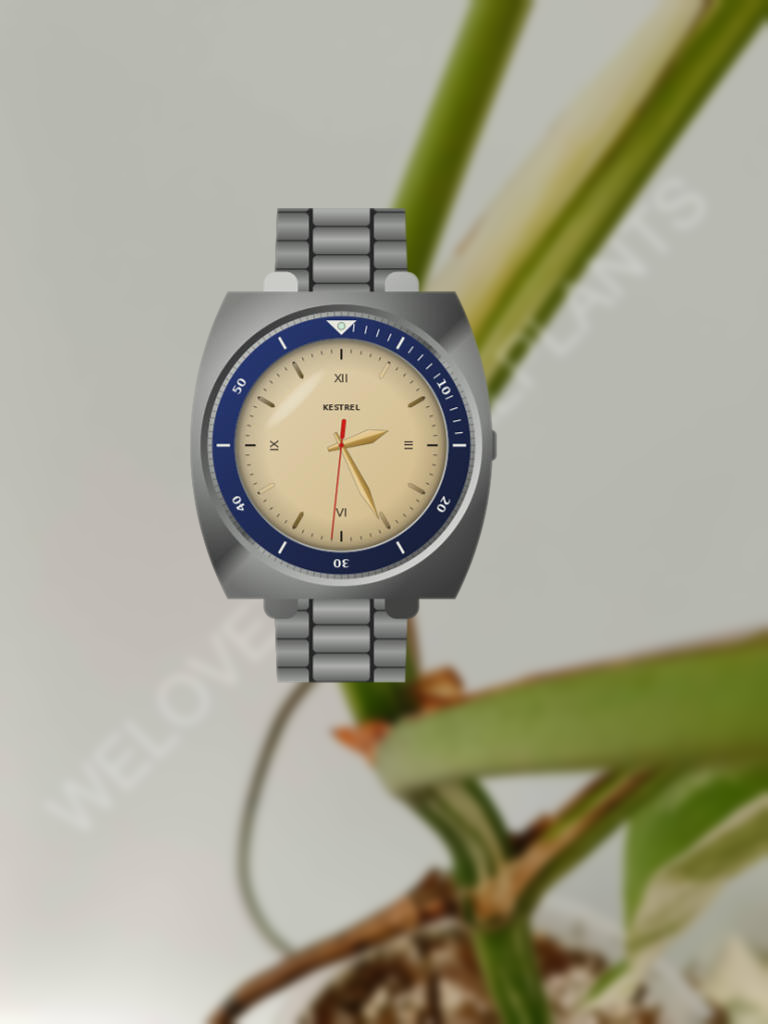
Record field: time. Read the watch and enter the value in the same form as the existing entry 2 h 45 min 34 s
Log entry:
2 h 25 min 31 s
